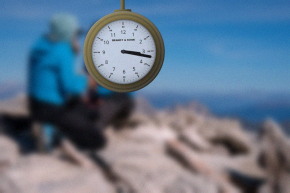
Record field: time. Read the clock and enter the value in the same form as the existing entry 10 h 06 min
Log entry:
3 h 17 min
